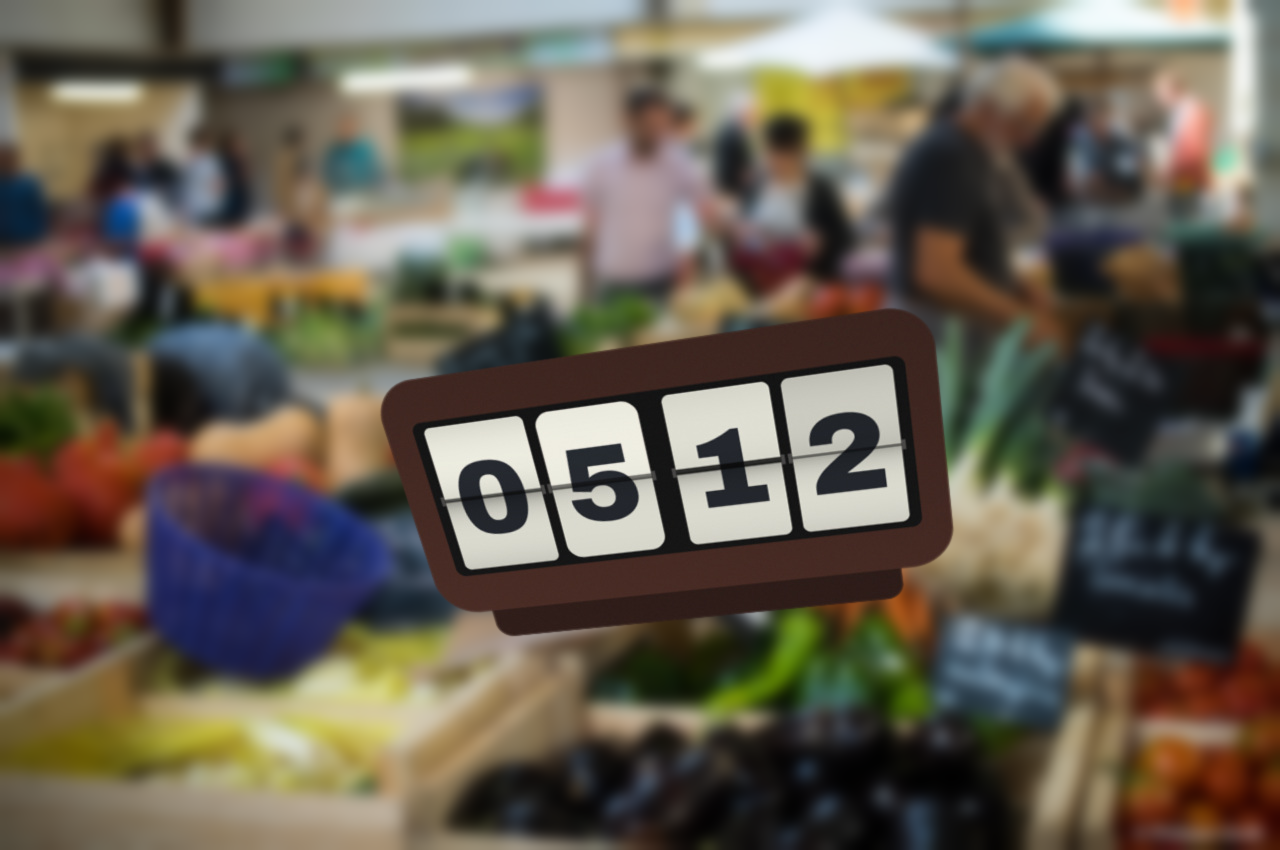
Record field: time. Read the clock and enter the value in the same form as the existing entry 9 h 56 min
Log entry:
5 h 12 min
